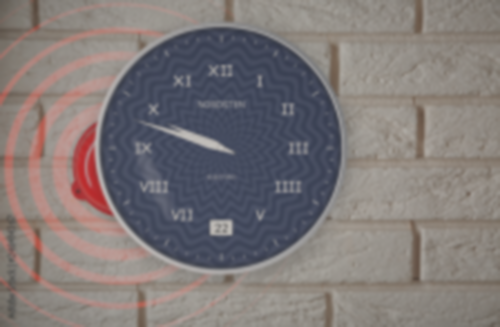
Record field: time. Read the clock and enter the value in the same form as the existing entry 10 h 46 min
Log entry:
9 h 48 min
